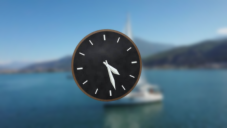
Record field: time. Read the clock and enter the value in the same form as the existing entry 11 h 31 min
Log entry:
4 h 28 min
